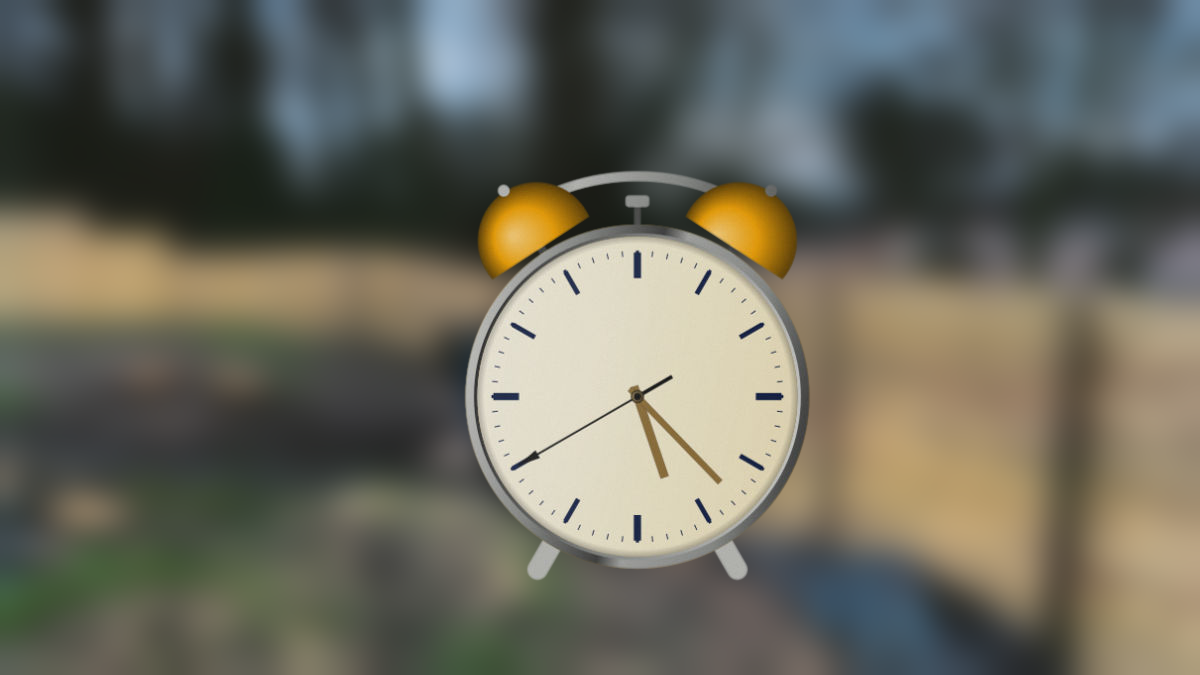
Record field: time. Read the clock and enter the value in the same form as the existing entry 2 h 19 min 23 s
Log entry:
5 h 22 min 40 s
